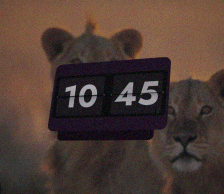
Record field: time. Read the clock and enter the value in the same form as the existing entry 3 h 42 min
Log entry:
10 h 45 min
